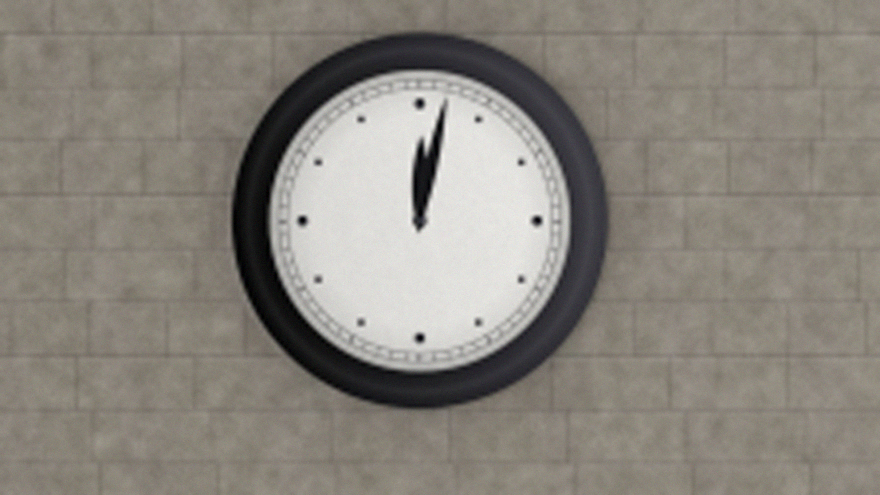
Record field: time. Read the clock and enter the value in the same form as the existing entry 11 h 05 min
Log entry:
12 h 02 min
